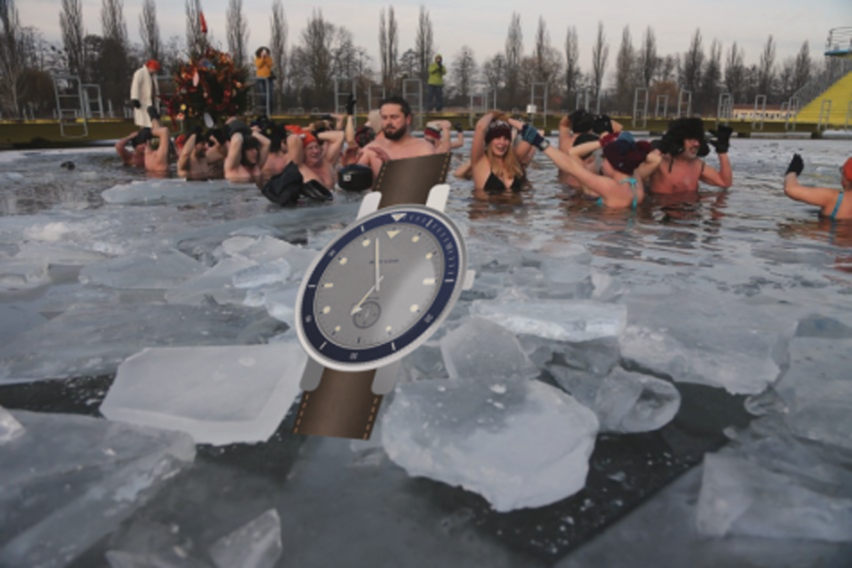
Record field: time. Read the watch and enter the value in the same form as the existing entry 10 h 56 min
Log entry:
6 h 57 min
